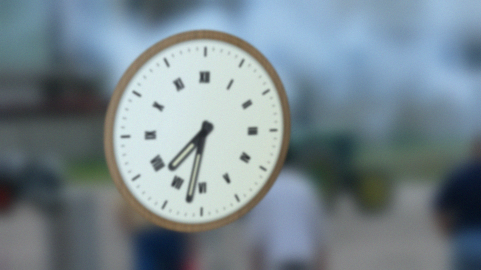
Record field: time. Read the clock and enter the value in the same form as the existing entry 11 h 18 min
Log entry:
7 h 32 min
